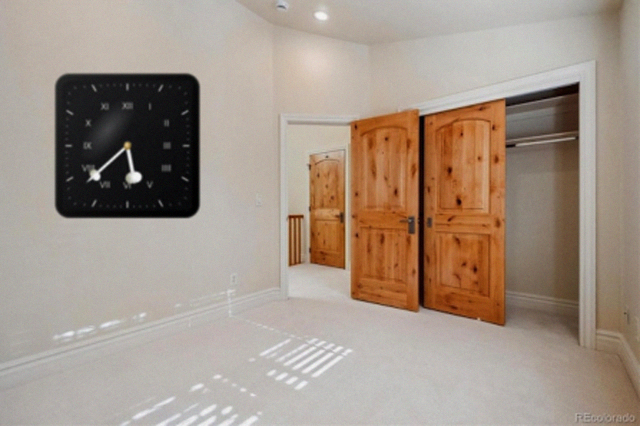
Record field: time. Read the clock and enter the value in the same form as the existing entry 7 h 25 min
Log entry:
5 h 38 min
